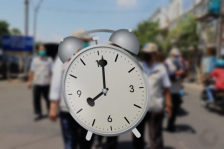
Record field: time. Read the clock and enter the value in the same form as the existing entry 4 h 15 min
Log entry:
8 h 01 min
